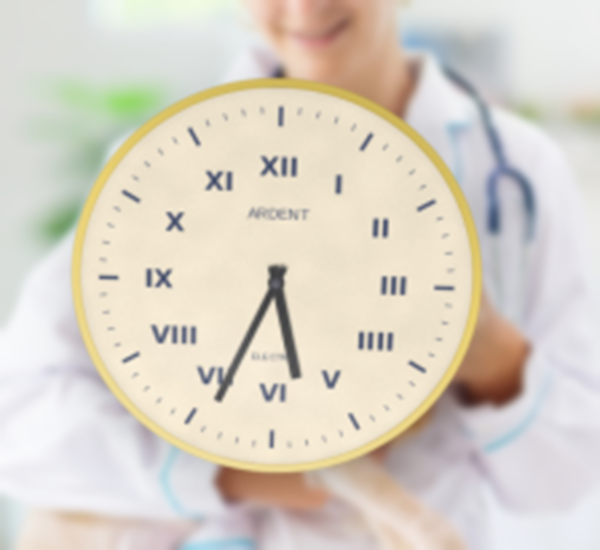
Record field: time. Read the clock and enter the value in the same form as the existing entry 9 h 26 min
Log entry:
5 h 34 min
